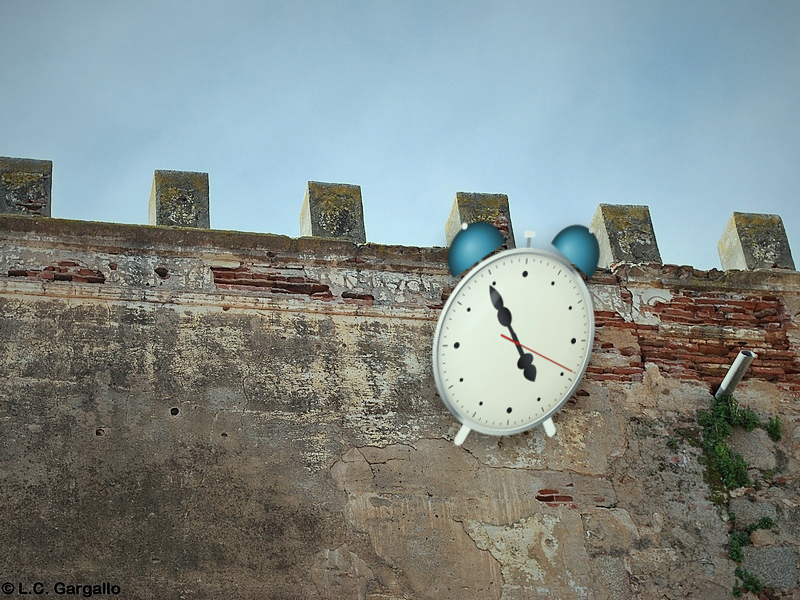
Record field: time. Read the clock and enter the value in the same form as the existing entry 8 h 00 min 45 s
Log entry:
4 h 54 min 19 s
